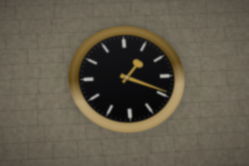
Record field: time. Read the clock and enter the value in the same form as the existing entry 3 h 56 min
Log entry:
1 h 19 min
